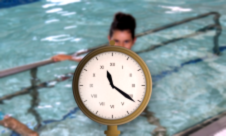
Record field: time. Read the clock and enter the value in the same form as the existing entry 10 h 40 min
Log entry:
11 h 21 min
